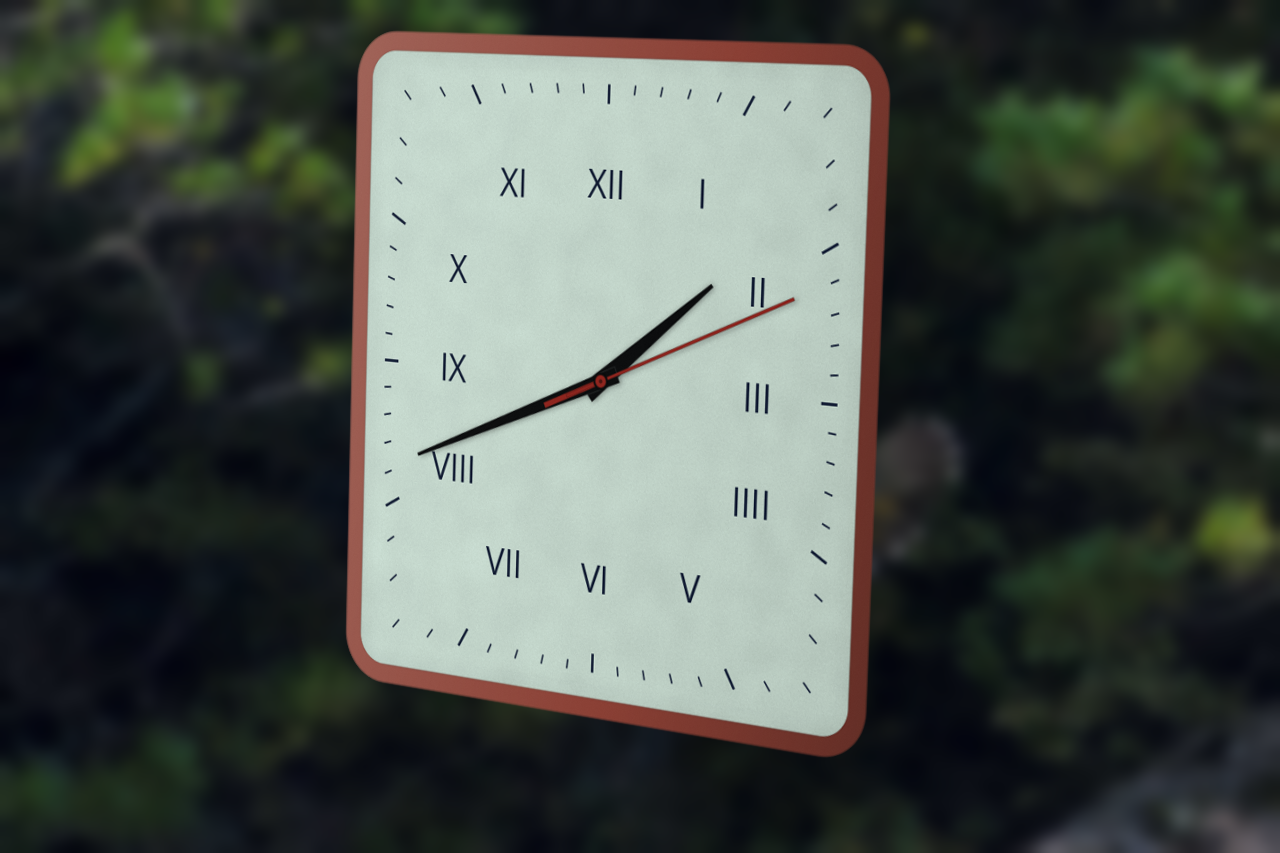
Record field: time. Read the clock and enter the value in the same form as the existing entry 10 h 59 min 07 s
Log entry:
1 h 41 min 11 s
